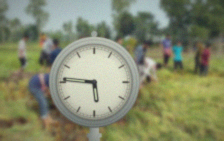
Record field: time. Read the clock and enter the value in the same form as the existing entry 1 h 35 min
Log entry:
5 h 46 min
